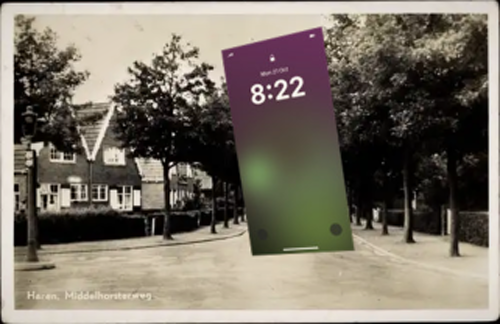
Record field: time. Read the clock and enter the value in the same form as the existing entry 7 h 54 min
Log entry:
8 h 22 min
